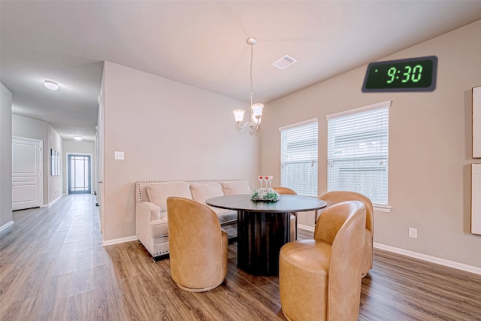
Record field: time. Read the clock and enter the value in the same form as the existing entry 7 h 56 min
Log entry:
9 h 30 min
